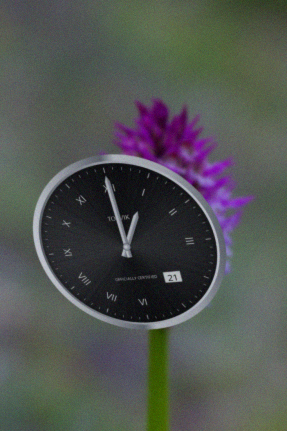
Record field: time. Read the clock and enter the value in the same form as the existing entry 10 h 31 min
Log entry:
1 h 00 min
